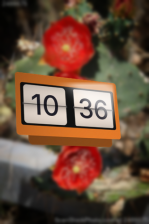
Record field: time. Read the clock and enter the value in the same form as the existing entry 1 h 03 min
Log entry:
10 h 36 min
